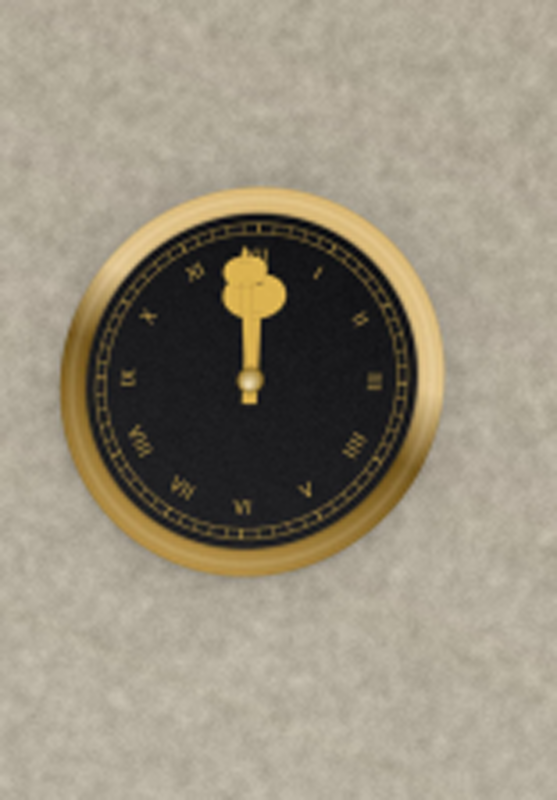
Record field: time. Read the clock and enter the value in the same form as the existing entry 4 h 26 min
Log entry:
11 h 59 min
